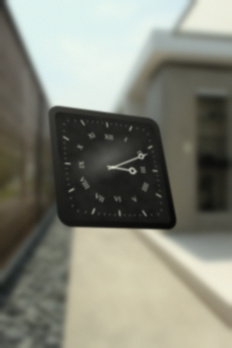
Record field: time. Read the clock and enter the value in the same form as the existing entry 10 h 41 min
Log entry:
3 h 11 min
